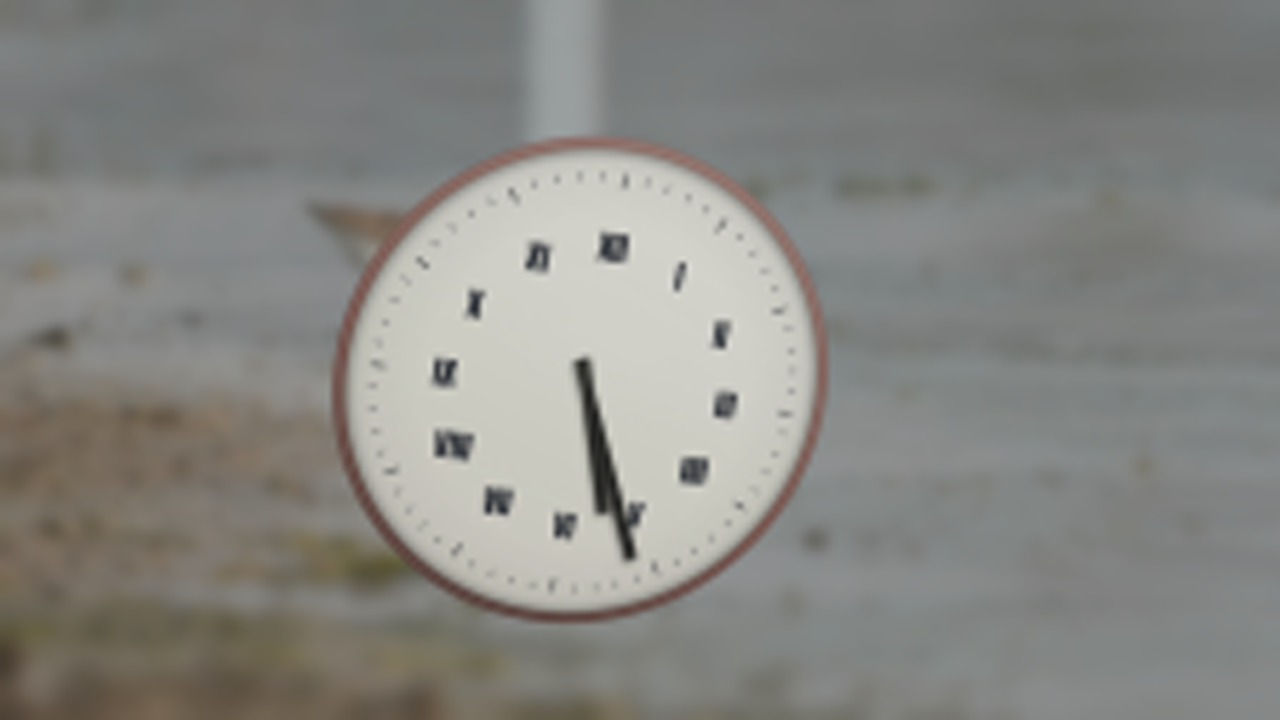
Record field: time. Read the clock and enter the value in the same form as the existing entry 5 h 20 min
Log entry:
5 h 26 min
